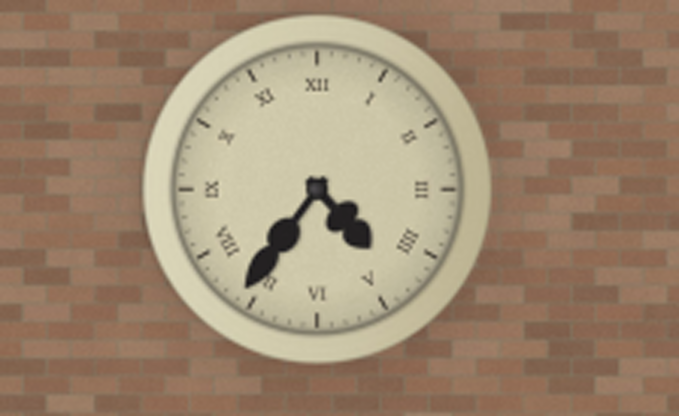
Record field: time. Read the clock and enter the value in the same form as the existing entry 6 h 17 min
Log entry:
4 h 36 min
